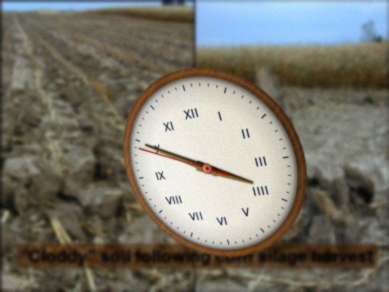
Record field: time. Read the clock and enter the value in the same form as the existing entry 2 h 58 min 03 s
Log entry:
3 h 49 min 49 s
